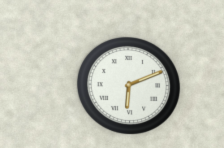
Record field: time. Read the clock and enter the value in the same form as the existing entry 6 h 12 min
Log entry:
6 h 11 min
